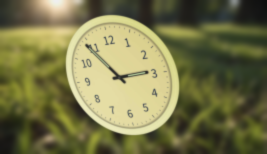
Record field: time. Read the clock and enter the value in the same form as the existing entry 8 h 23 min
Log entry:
2 h 54 min
